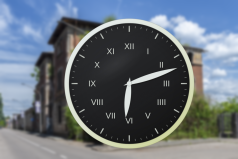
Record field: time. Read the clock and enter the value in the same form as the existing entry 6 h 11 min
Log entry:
6 h 12 min
